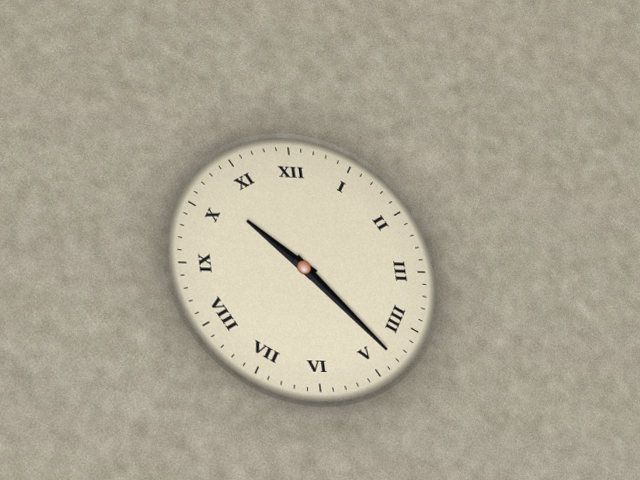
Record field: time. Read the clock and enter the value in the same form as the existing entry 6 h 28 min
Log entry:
10 h 23 min
